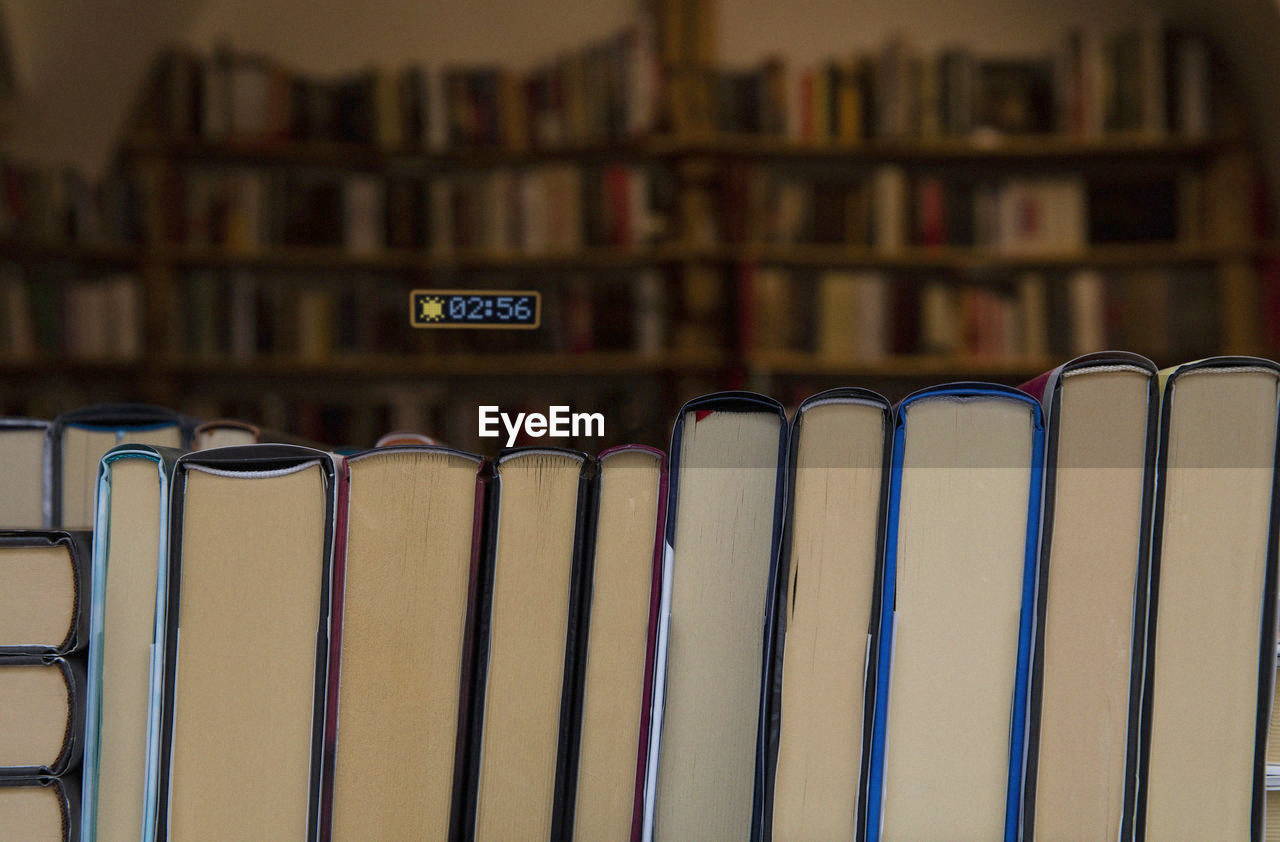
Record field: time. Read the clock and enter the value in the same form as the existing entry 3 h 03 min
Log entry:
2 h 56 min
